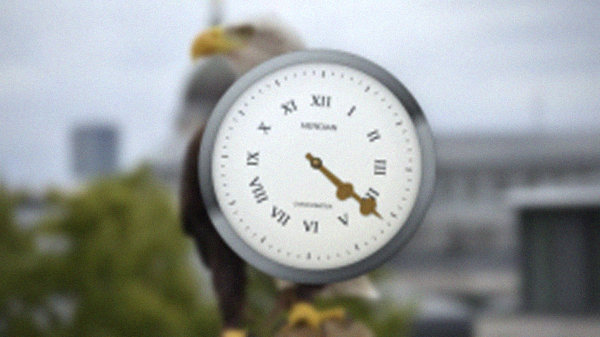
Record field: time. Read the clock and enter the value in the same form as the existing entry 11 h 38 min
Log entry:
4 h 21 min
